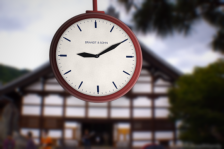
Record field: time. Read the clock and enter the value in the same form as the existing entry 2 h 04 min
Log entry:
9 h 10 min
